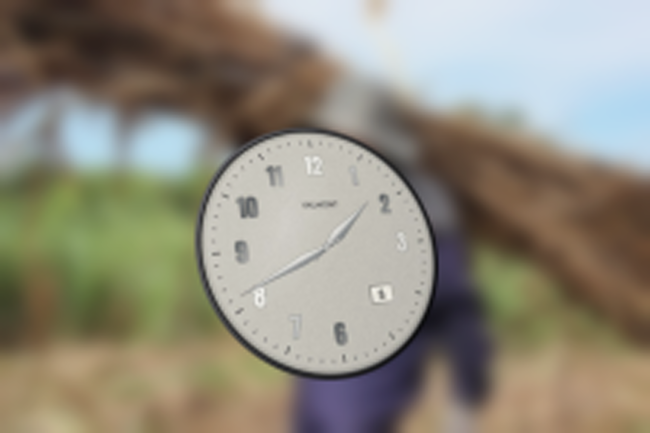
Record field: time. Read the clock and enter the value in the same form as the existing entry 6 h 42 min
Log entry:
1 h 41 min
